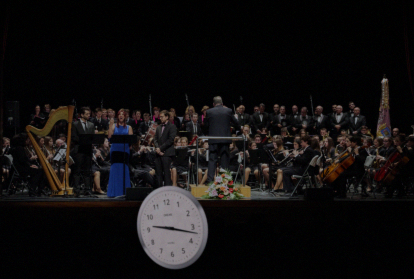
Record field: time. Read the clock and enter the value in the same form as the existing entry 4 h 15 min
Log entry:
9 h 17 min
